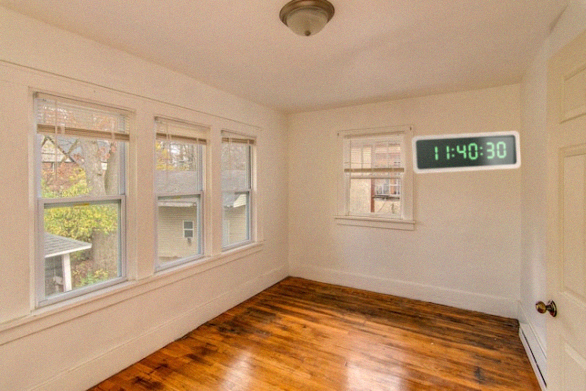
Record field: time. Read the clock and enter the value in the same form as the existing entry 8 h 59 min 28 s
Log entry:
11 h 40 min 30 s
